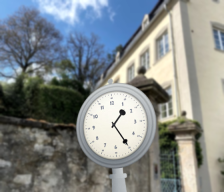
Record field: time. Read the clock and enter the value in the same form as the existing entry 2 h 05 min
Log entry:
1 h 25 min
